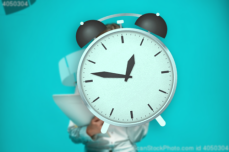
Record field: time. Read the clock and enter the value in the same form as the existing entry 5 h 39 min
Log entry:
12 h 47 min
